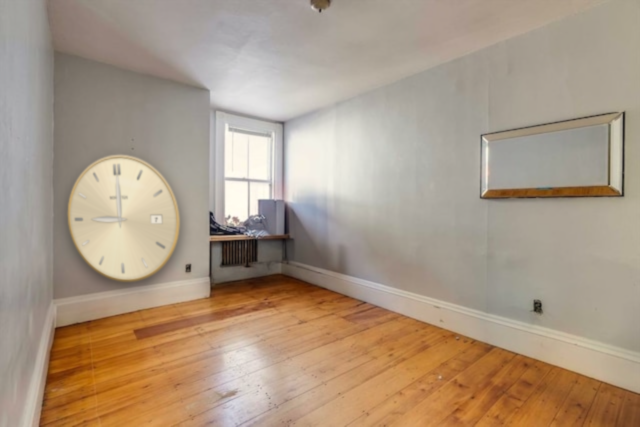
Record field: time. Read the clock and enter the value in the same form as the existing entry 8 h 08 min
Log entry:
9 h 00 min
